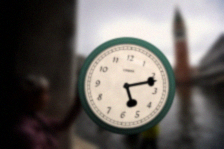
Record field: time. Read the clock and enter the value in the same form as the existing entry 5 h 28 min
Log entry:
5 h 12 min
